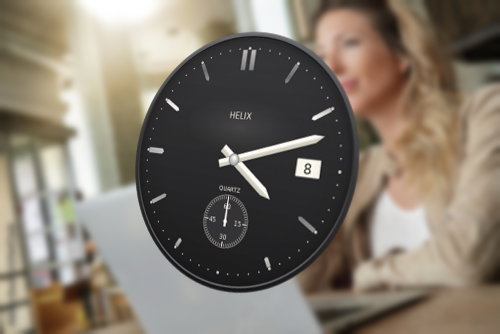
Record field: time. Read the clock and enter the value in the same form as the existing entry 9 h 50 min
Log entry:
4 h 12 min
